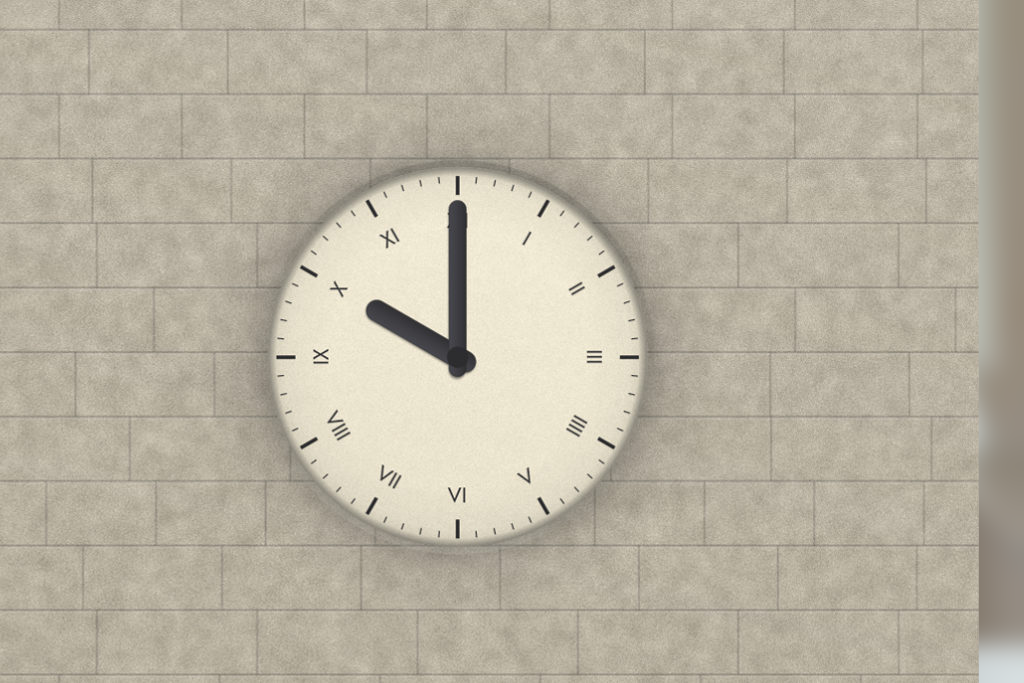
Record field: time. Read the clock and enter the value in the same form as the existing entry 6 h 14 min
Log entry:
10 h 00 min
